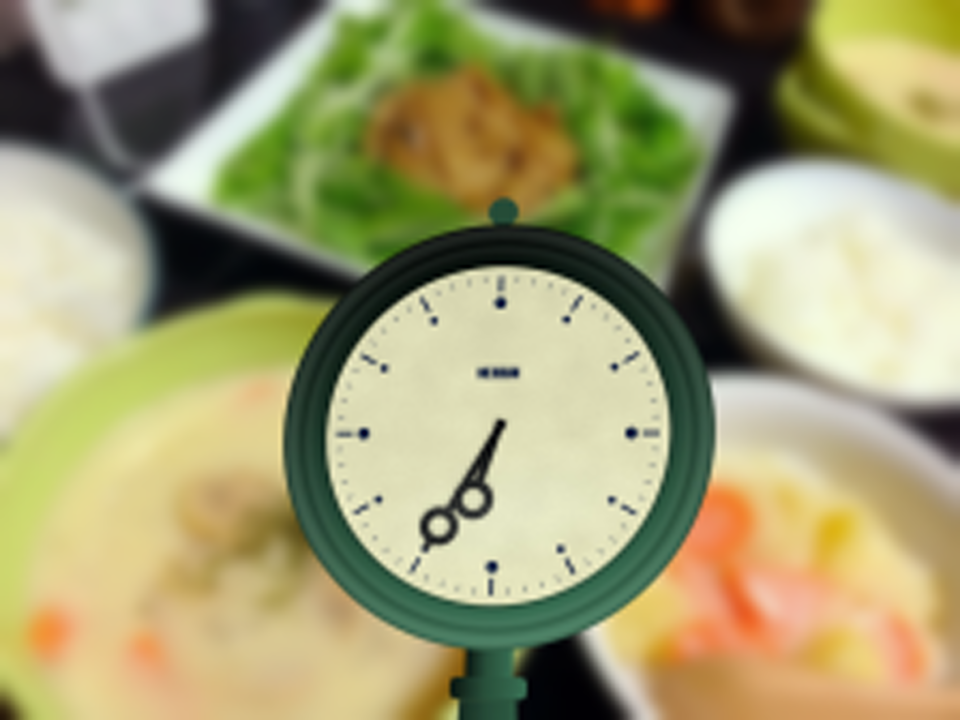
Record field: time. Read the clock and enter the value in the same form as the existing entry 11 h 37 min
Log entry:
6 h 35 min
